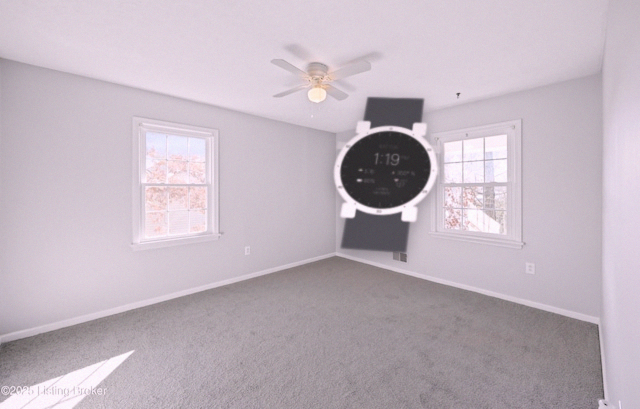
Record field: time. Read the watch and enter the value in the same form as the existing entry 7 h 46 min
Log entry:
1 h 19 min
